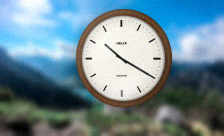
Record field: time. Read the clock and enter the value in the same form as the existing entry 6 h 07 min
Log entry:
10 h 20 min
